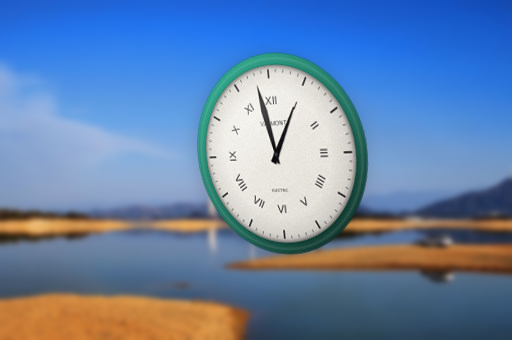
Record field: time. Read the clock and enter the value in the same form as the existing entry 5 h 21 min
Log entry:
12 h 58 min
